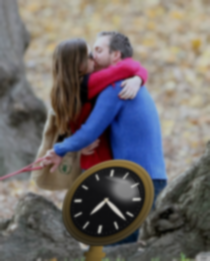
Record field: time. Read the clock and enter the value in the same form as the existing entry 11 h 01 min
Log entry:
7 h 22 min
